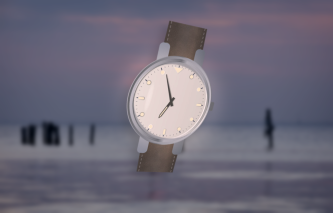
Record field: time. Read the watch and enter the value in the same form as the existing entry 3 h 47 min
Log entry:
6 h 56 min
